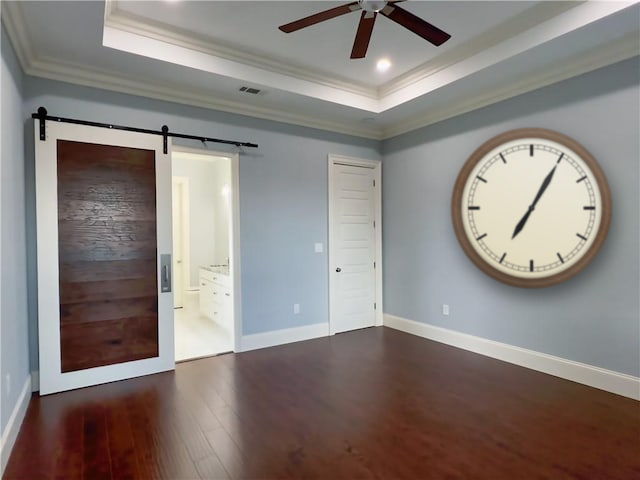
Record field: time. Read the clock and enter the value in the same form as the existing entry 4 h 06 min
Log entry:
7 h 05 min
